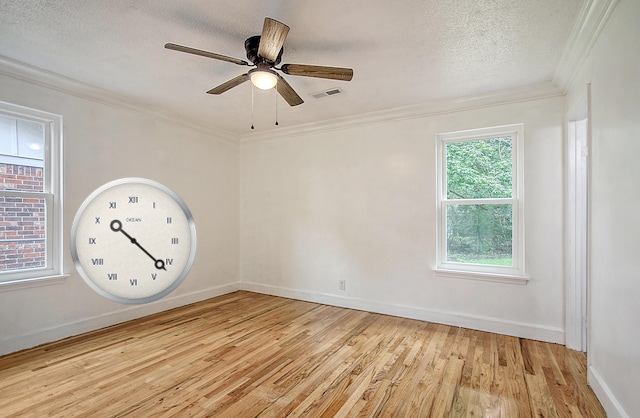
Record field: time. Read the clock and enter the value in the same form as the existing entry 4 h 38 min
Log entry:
10 h 22 min
